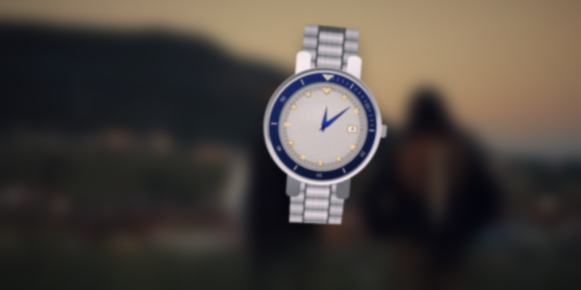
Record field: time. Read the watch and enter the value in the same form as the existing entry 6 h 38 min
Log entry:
12 h 08 min
